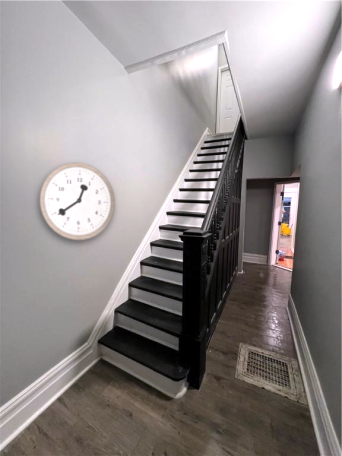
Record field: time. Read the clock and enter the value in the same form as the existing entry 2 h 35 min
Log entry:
12 h 39 min
